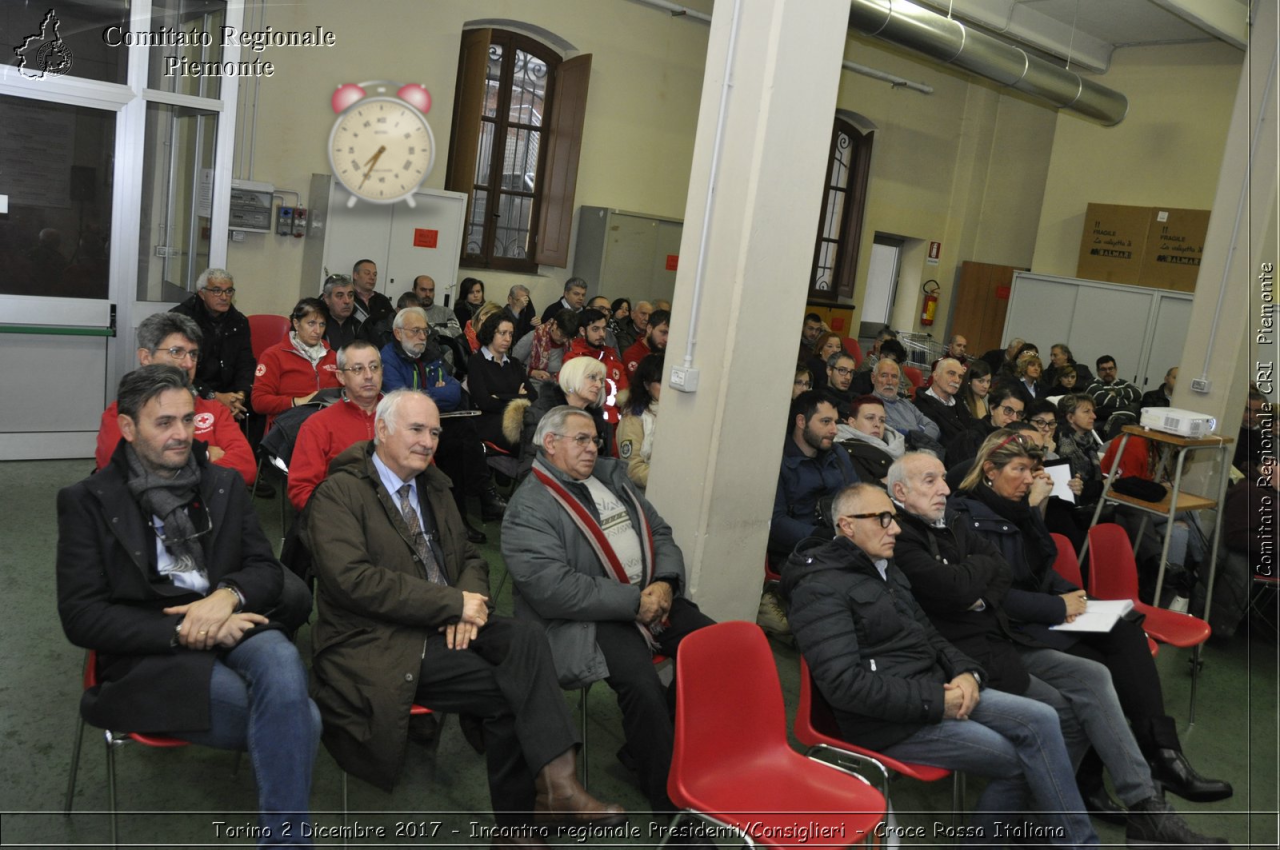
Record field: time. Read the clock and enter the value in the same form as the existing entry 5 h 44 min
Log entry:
7 h 35 min
